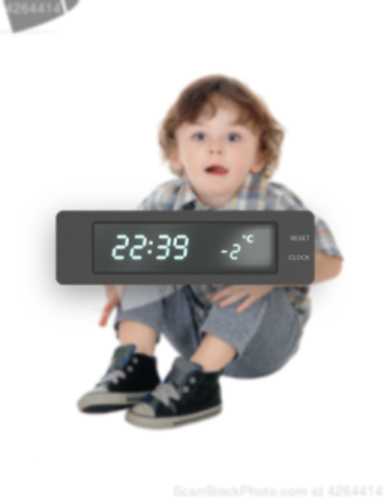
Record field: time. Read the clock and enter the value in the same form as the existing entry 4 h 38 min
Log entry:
22 h 39 min
